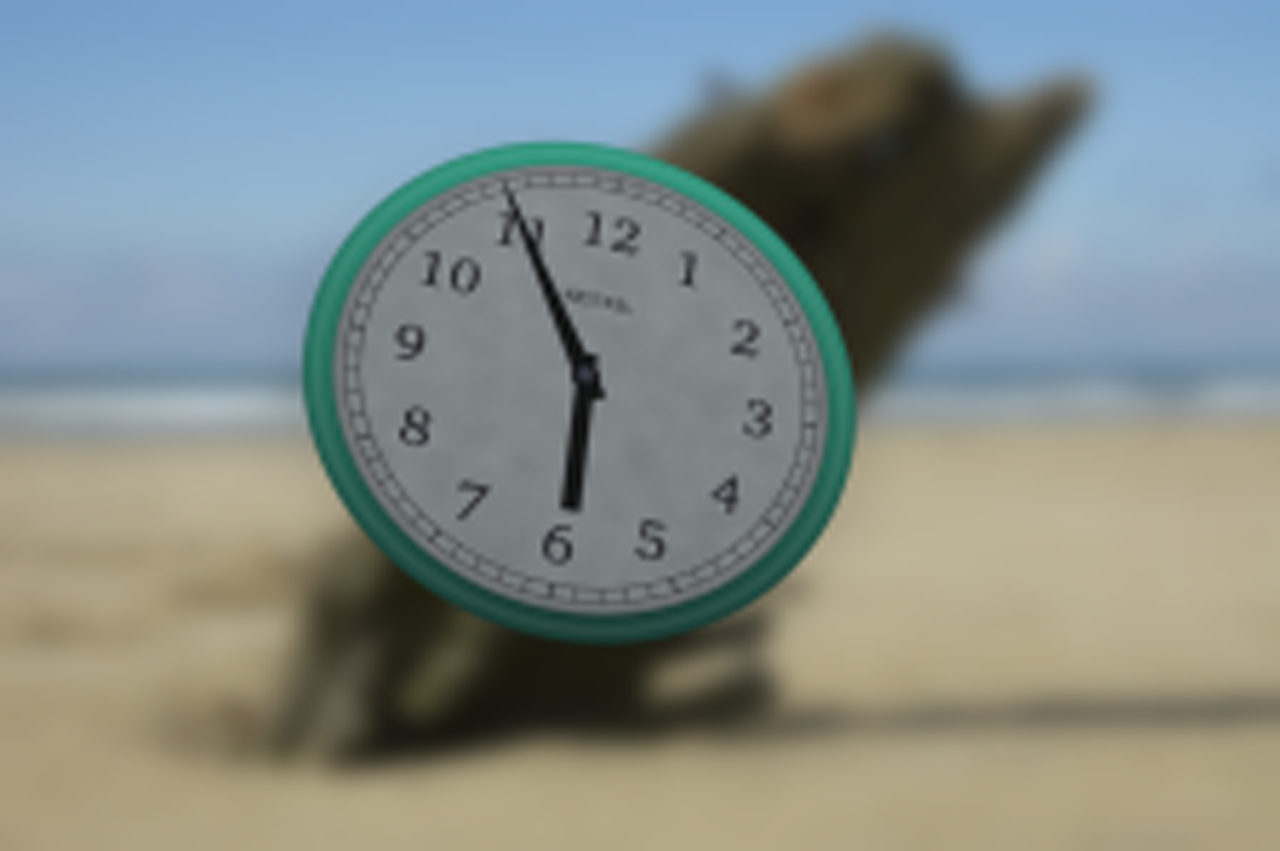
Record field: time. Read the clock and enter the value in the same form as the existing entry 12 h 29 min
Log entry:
5 h 55 min
